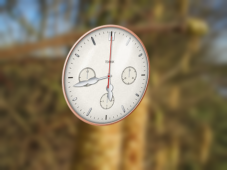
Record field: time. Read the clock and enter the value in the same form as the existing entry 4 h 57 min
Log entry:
5 h 43 min
